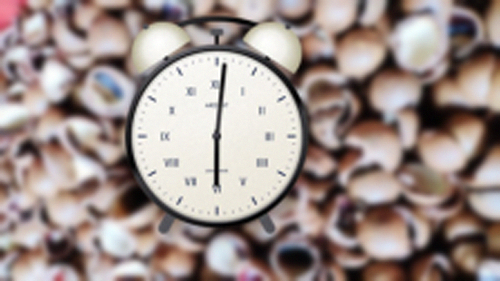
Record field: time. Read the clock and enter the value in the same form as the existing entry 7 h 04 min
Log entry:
6 h 01 min
